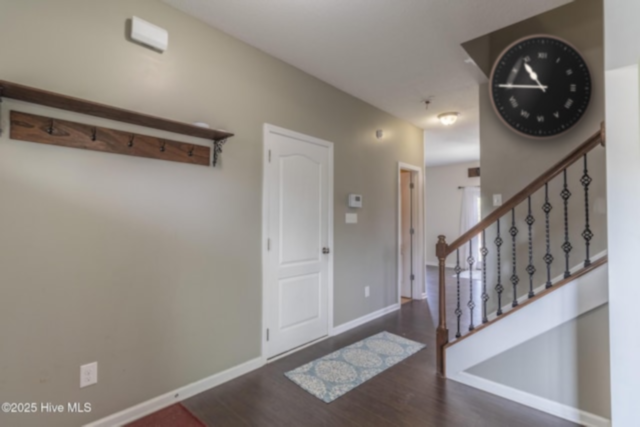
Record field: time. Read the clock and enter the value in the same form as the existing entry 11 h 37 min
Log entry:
10 h 45 min
